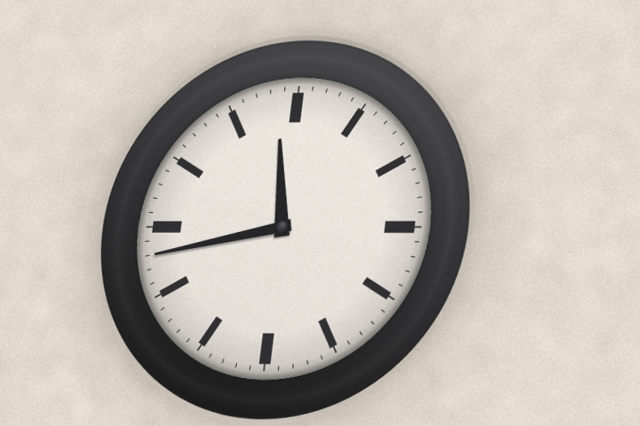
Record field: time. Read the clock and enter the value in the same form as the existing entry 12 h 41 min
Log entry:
11 h 43 min
